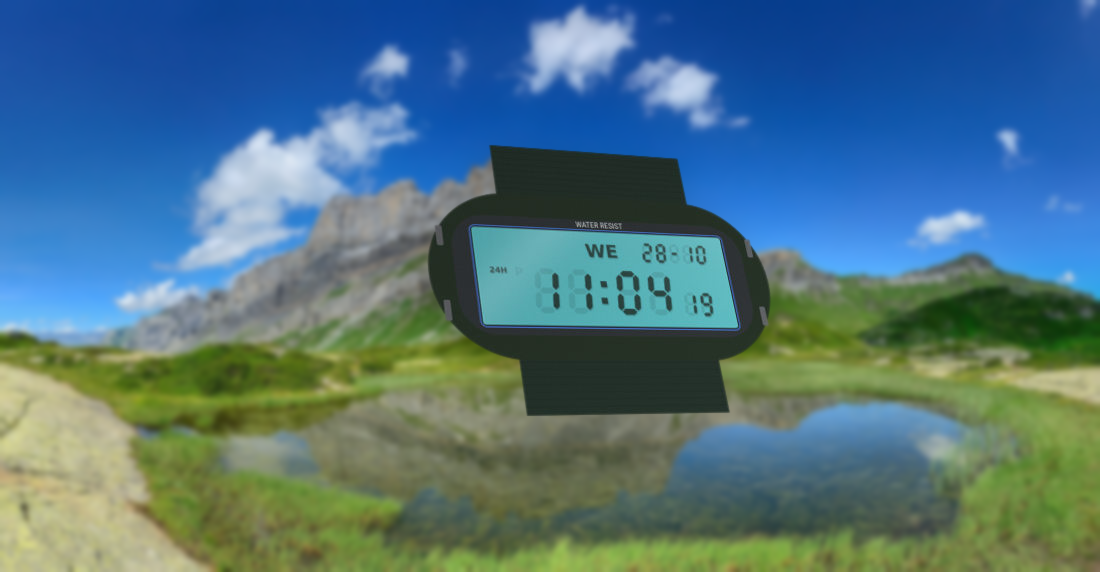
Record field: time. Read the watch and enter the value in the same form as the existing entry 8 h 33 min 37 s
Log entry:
11 h 04 min 19 s
